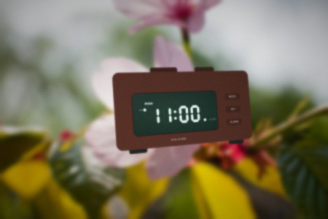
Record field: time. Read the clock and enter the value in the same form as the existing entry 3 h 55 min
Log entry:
11 h 00 min
